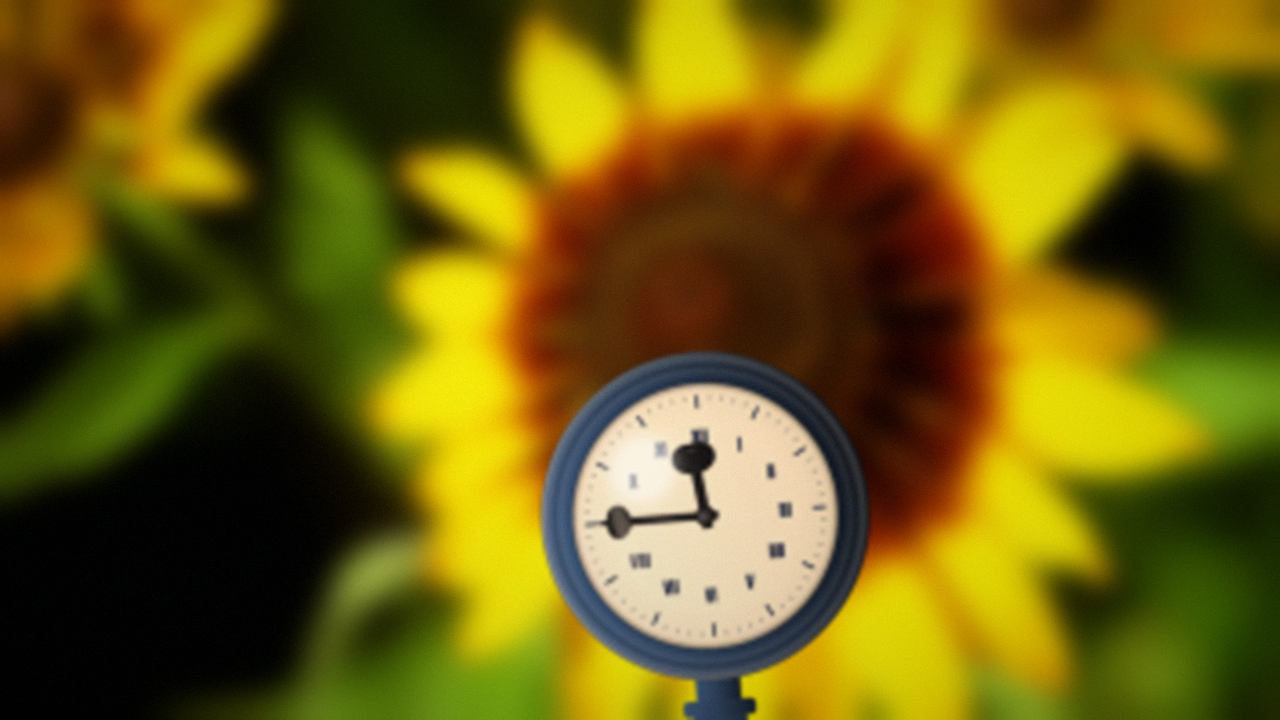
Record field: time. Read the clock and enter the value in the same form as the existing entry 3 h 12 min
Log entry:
11 h 45 min
